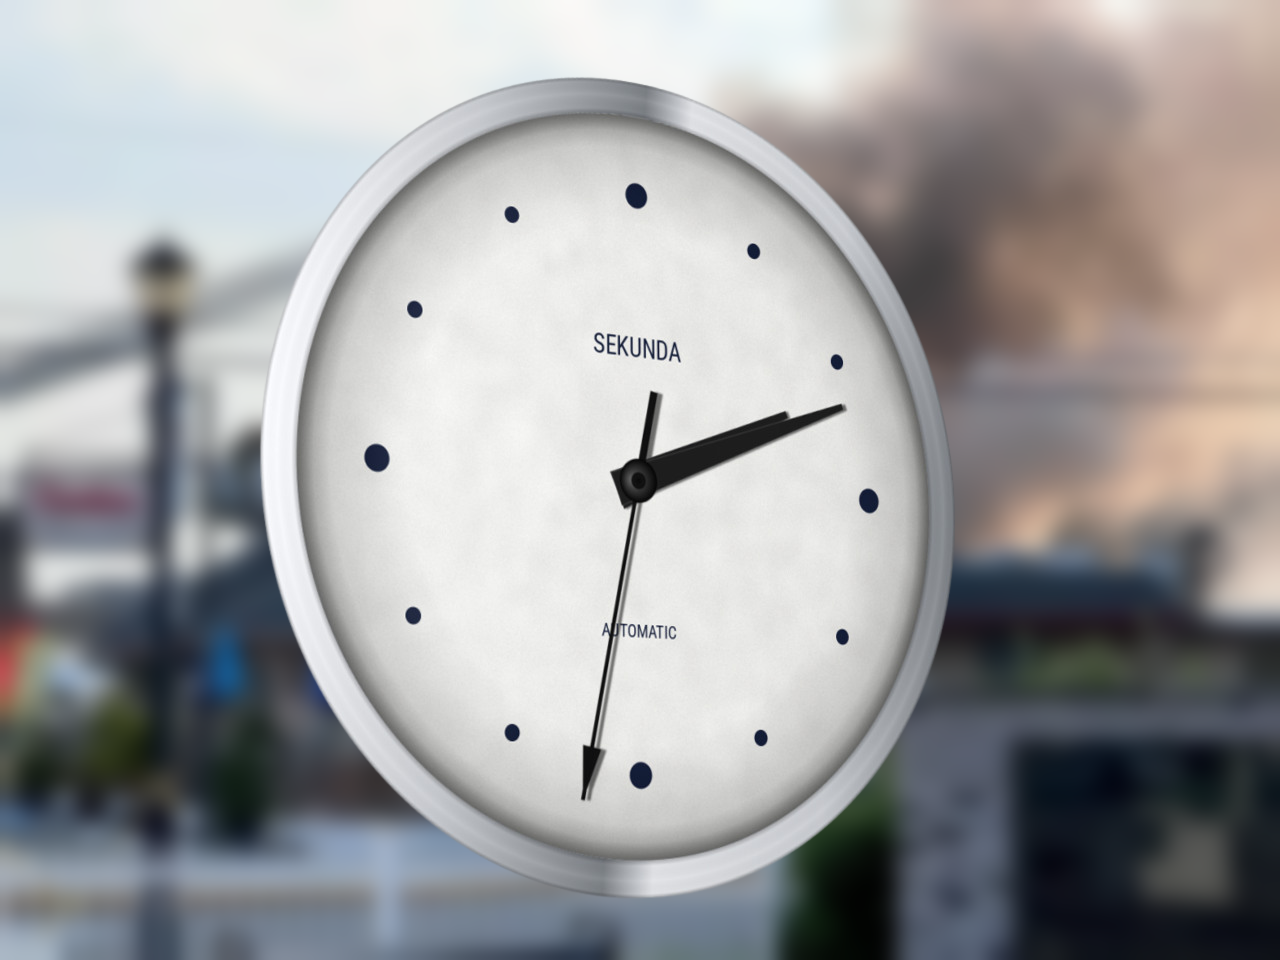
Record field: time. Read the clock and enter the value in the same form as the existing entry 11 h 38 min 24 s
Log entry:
2 h 11 min 32 s
